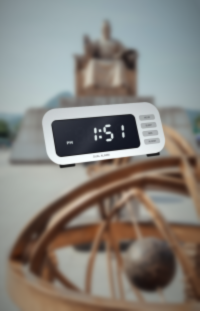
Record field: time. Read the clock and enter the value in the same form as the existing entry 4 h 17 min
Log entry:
1 h 51 min
